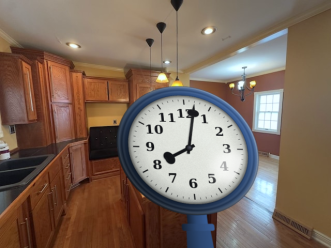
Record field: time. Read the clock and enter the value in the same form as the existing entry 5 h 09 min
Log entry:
8 h 02 min
